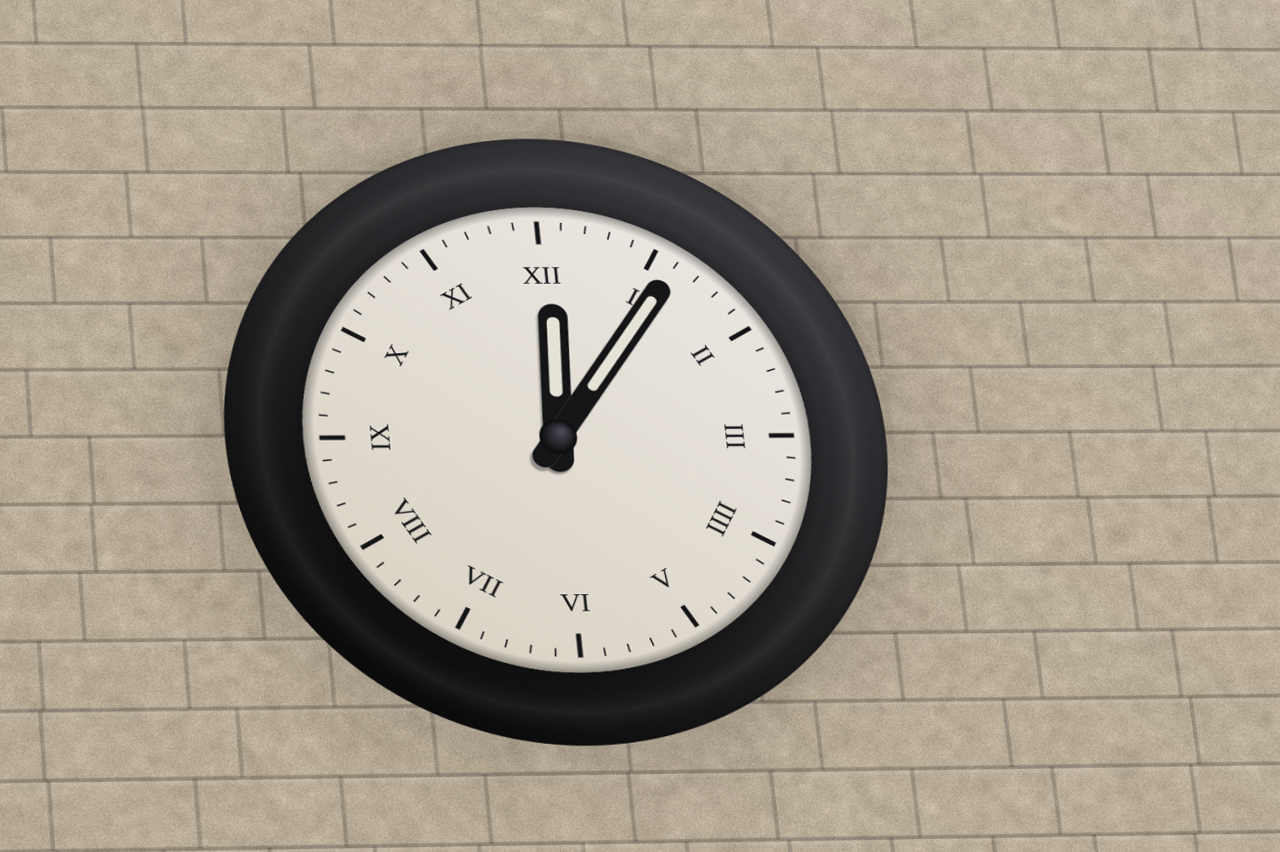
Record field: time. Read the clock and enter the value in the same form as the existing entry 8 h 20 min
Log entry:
12 h 06 min
